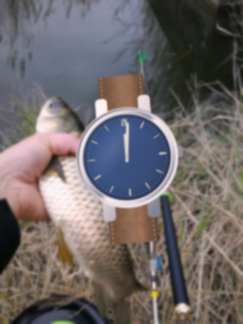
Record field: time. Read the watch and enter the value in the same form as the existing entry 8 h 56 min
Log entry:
12 h 01 min
